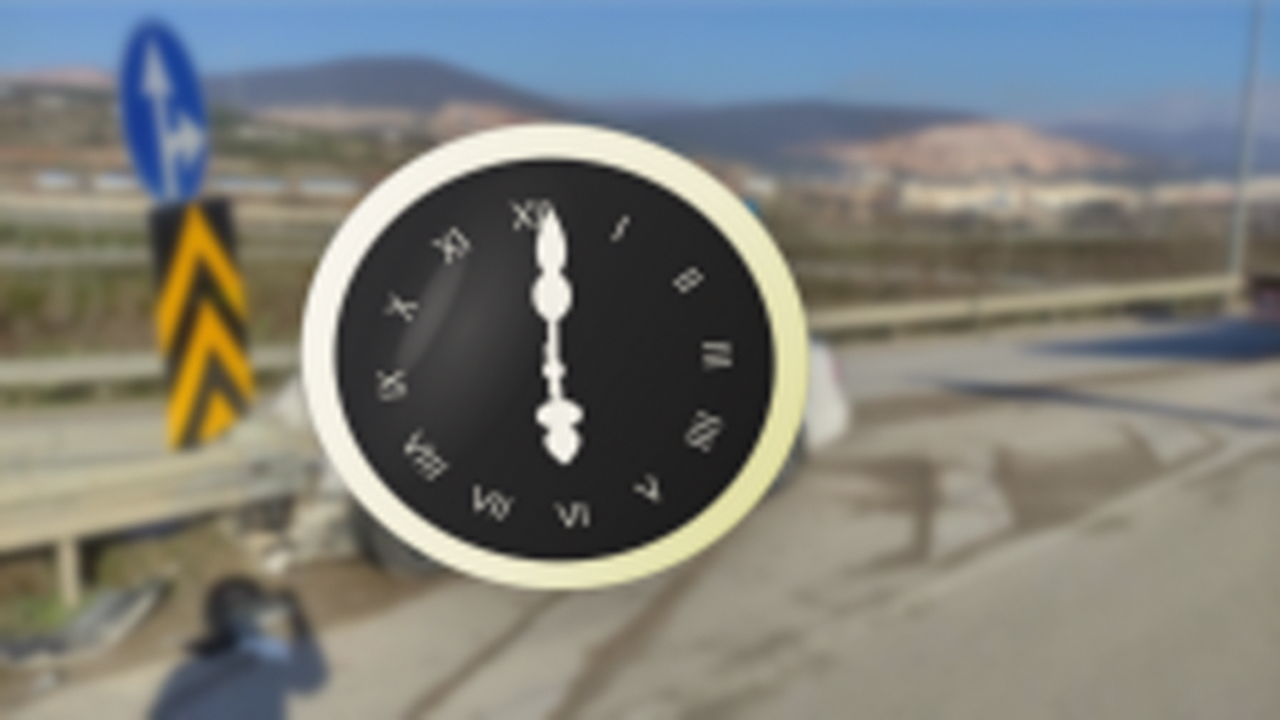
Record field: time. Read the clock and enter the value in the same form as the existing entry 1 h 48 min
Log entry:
6 h 01 min
